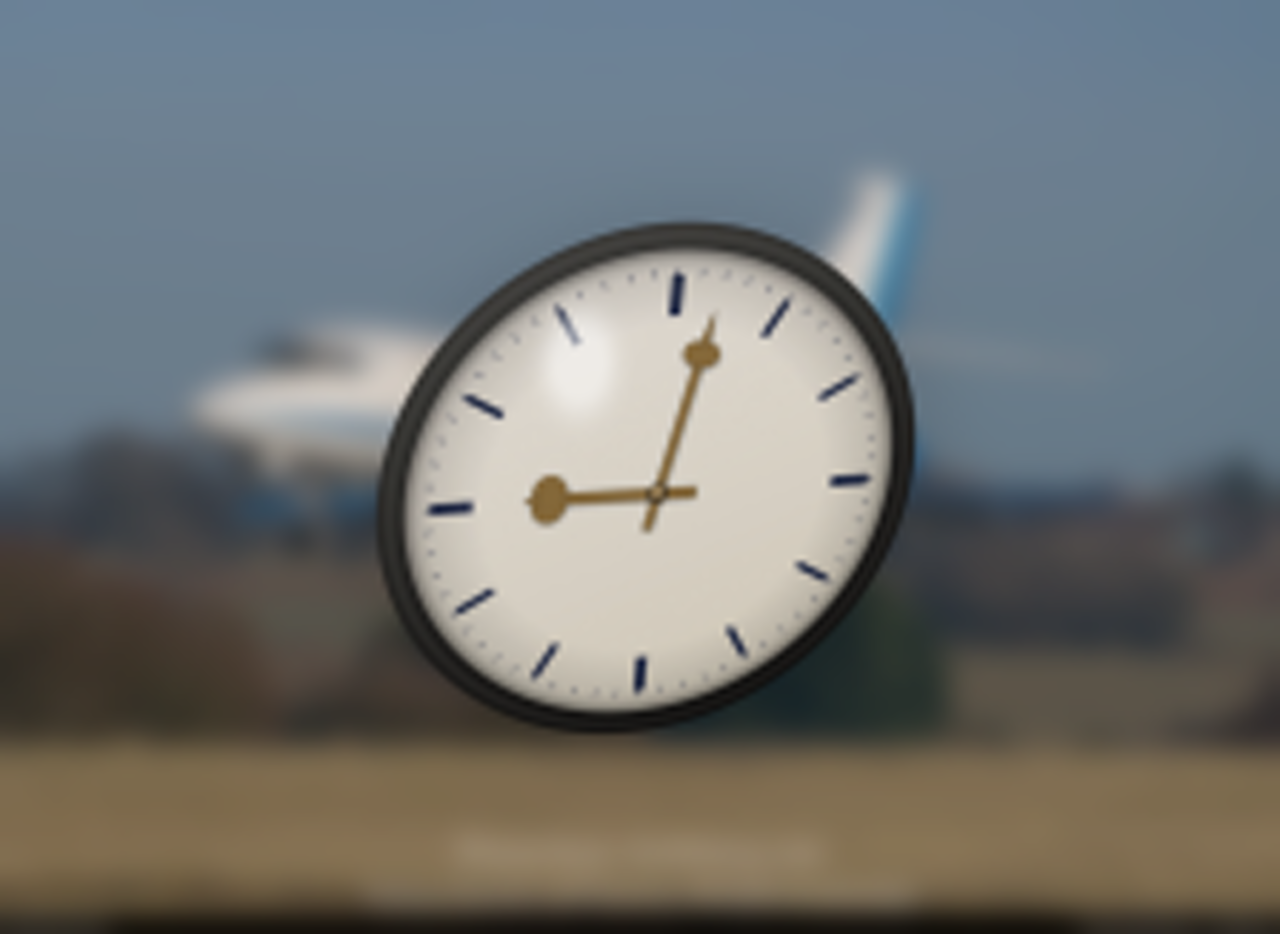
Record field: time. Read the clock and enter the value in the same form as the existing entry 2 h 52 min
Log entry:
9 h 02 min
